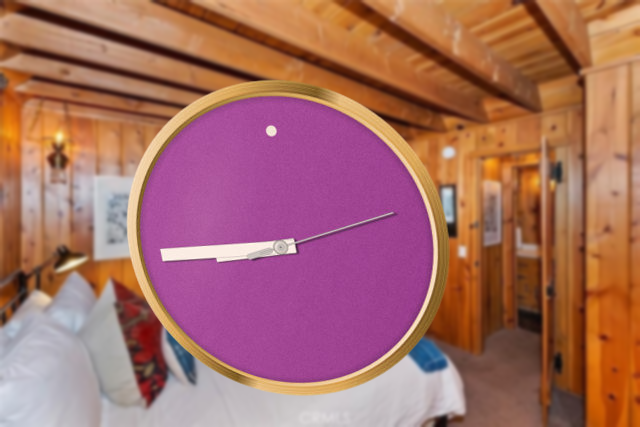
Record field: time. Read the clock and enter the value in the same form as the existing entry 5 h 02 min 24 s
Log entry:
8 h 44 min 12 s
